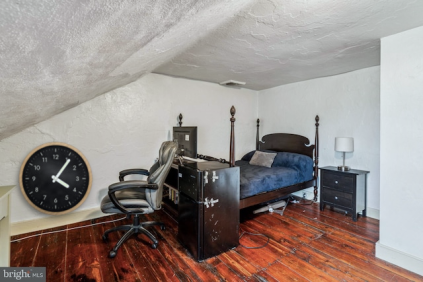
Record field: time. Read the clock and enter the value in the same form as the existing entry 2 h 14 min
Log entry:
4 h 06 min
